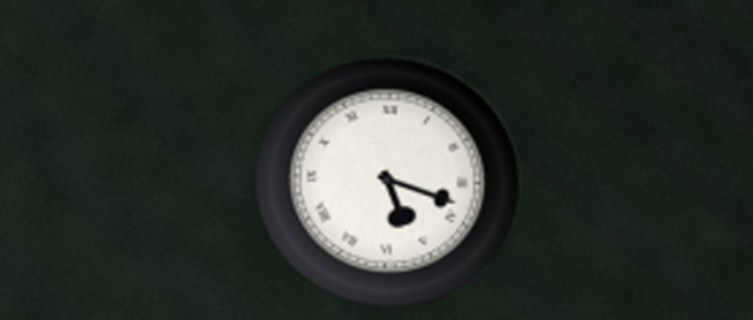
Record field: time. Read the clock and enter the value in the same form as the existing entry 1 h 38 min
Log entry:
5 h 18 min
